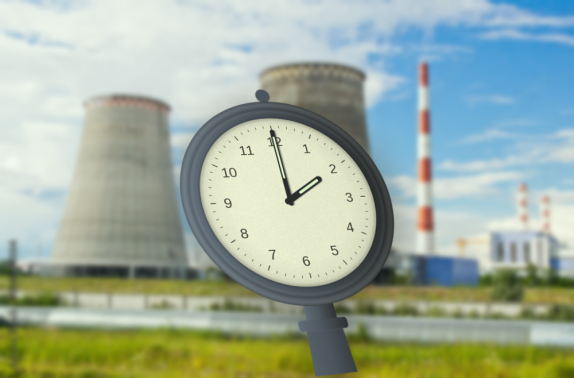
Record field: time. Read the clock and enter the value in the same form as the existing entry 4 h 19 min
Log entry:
2 h 00 min
